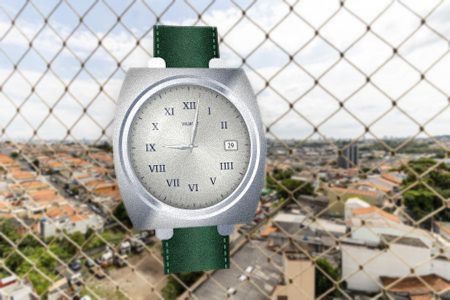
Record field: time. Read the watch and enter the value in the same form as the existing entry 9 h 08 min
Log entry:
9 h 02 min
